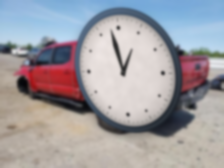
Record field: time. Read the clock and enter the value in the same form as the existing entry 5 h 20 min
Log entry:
12 h 58 min
